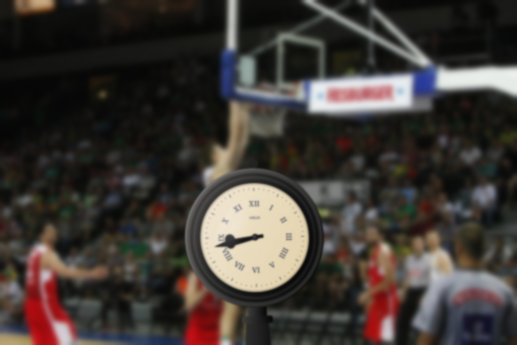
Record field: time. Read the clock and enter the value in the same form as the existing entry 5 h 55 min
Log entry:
8 h 43 min
